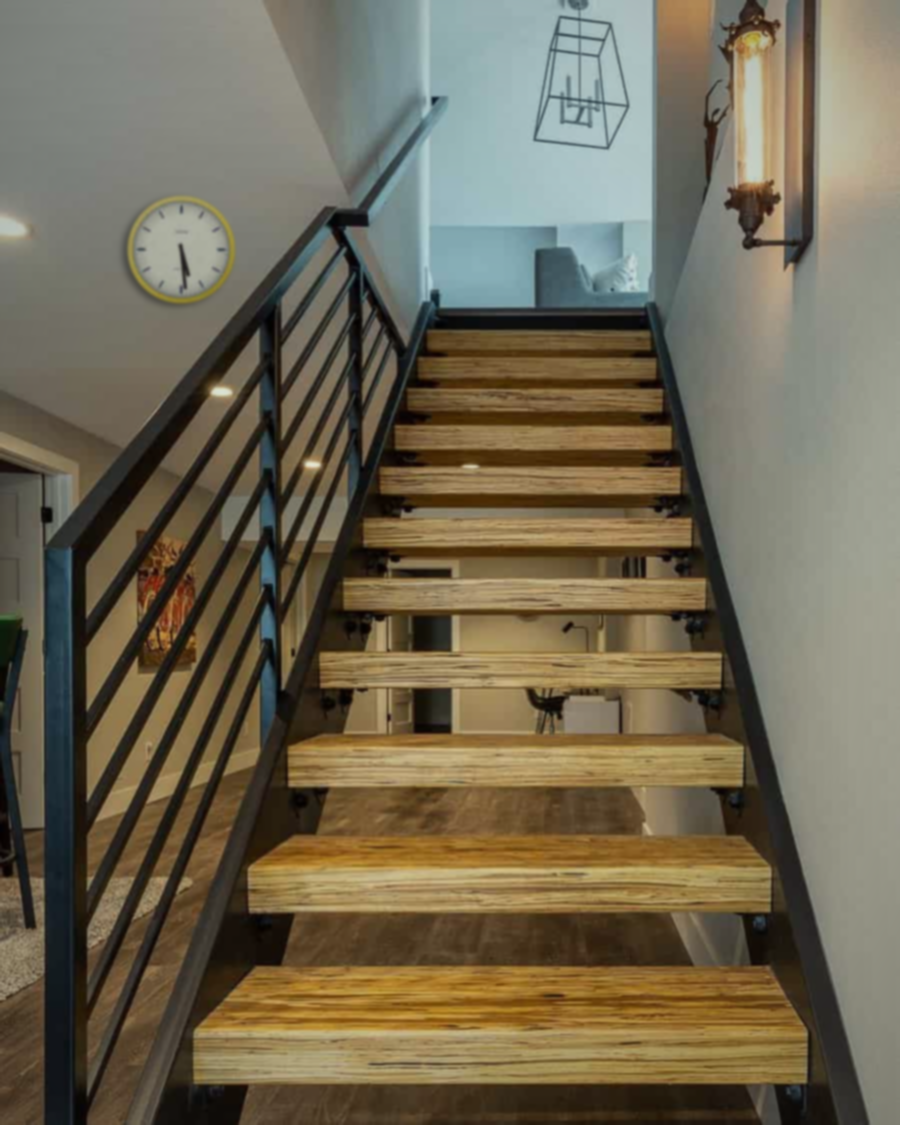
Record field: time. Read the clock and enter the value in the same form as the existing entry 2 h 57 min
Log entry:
5 h 29 min
